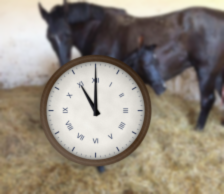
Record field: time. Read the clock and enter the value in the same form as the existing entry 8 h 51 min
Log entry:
11 h 00 min
